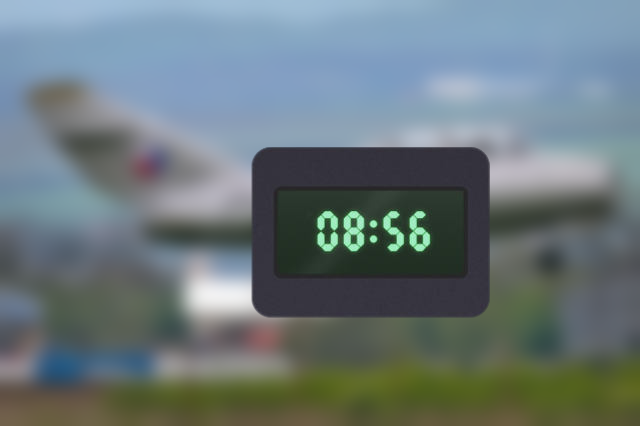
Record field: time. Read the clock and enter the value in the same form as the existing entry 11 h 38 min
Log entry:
8 h 56 min
